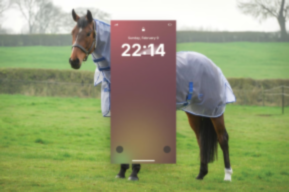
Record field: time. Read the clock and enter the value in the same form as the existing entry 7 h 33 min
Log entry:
22 h 14 min
